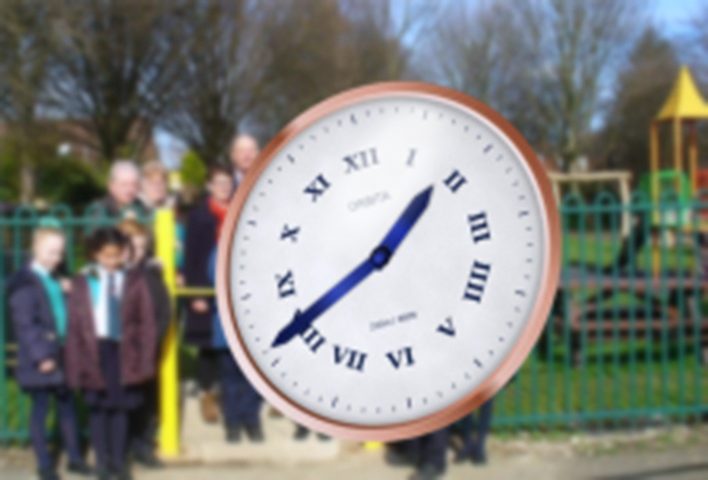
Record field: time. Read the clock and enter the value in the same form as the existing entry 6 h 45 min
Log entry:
1 h 41 min
